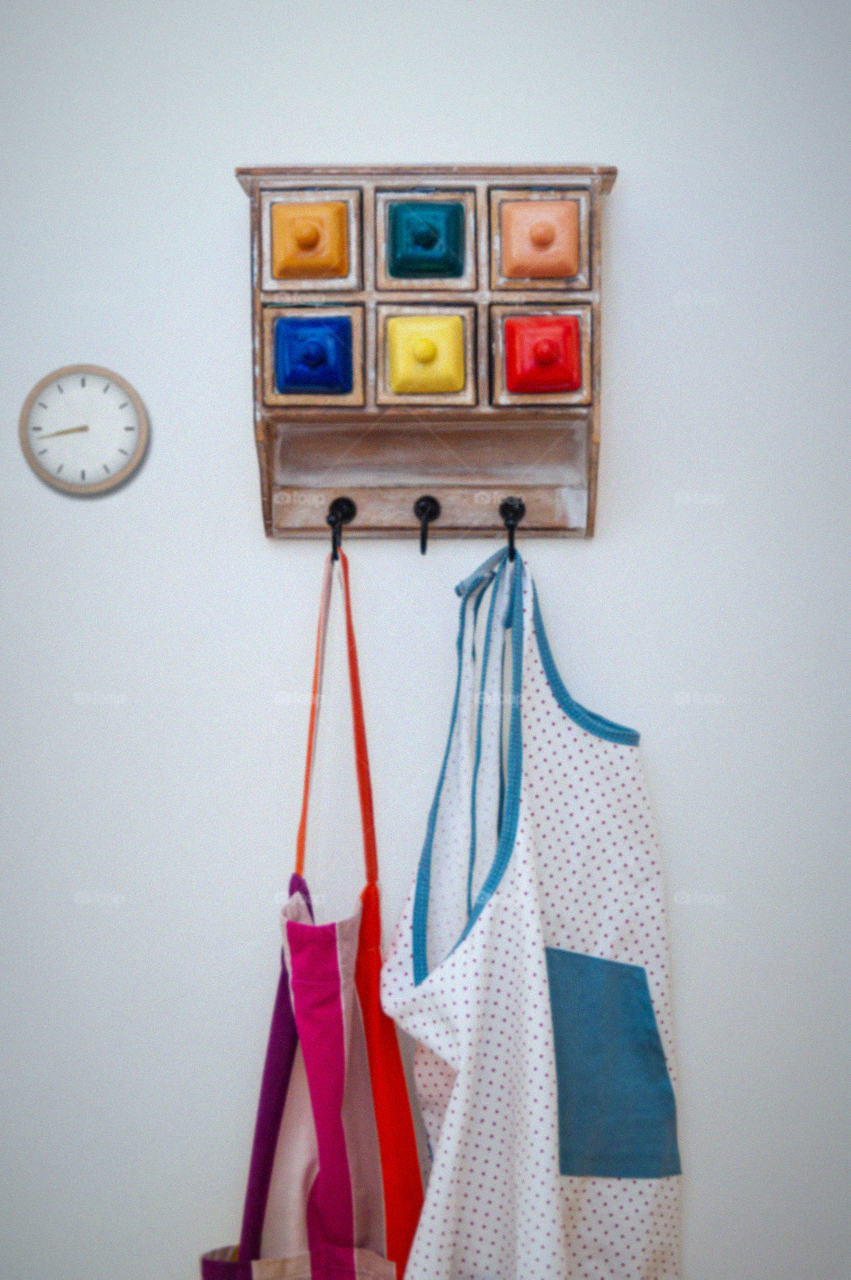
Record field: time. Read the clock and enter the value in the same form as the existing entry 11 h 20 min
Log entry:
8 h 43 min
